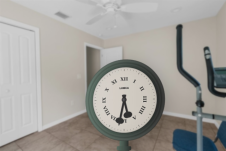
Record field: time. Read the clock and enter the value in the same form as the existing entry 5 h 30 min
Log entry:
5 h 32 min
